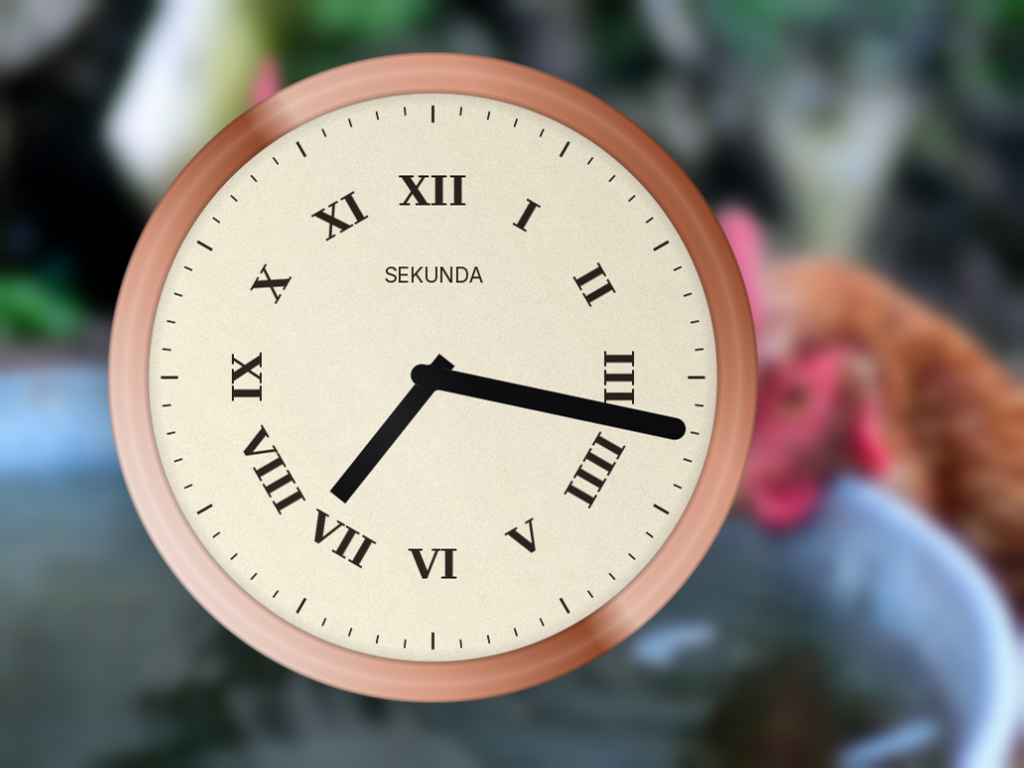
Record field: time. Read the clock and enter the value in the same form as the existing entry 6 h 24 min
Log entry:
7 h 17 min
